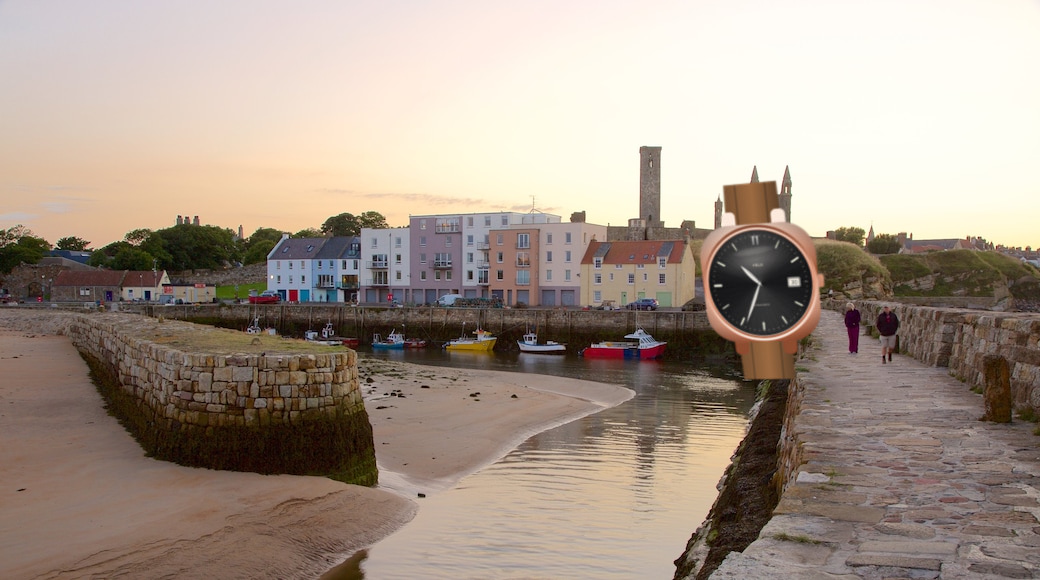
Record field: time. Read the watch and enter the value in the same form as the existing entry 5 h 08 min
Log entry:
10 h 34 min
